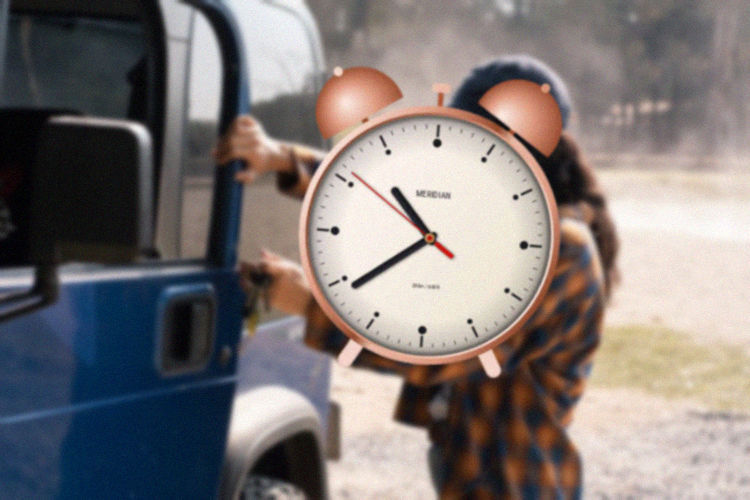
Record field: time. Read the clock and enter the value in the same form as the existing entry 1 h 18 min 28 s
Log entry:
10 h 38 min 51 s
